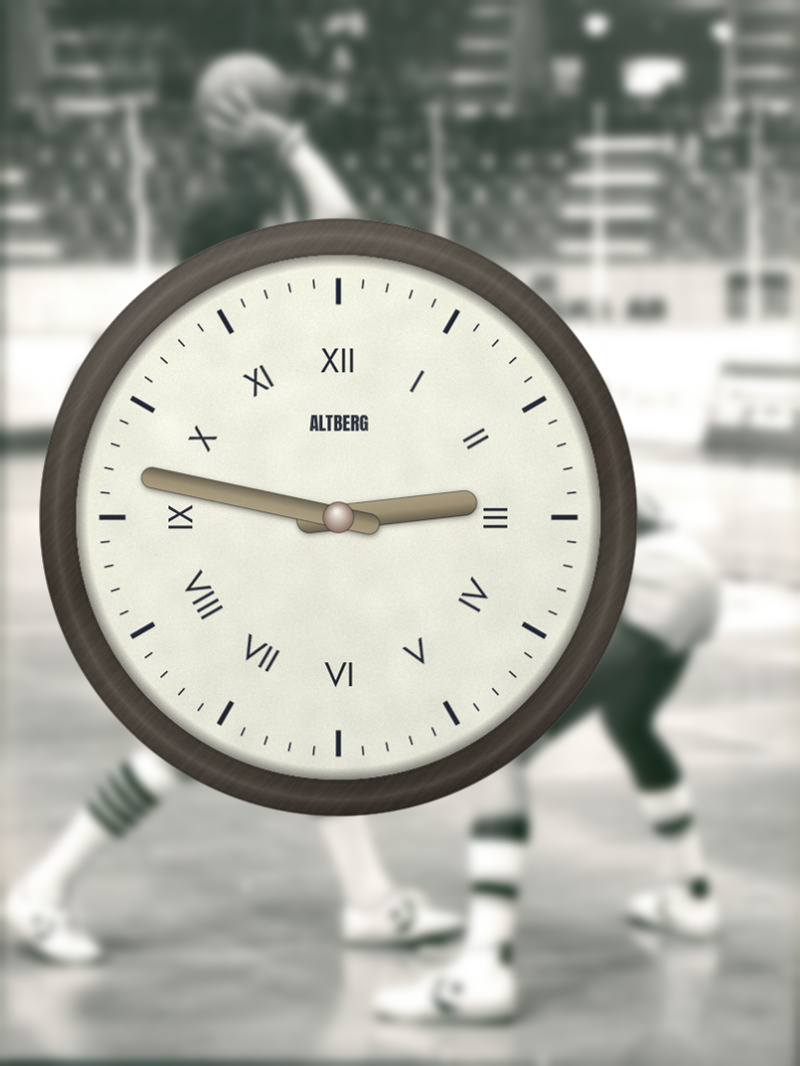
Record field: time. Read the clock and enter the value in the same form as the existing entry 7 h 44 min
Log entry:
2 h 47 min
